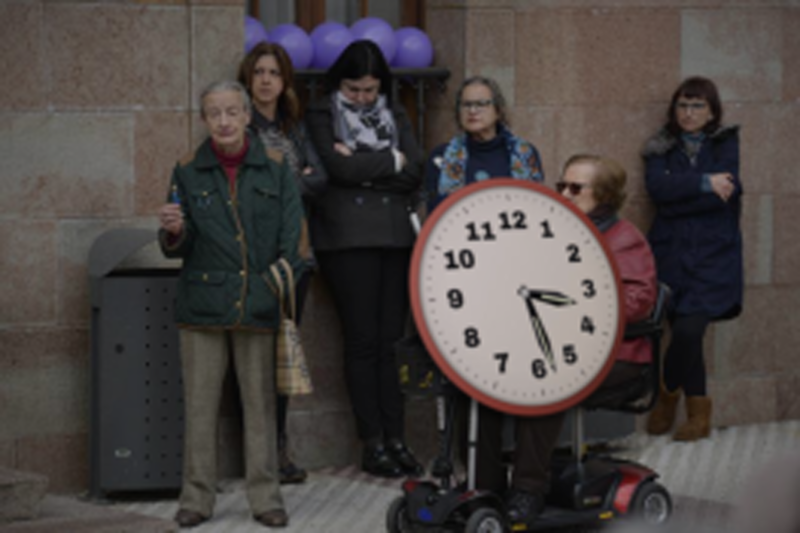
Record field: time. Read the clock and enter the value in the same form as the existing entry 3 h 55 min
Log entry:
3 h 28 min
